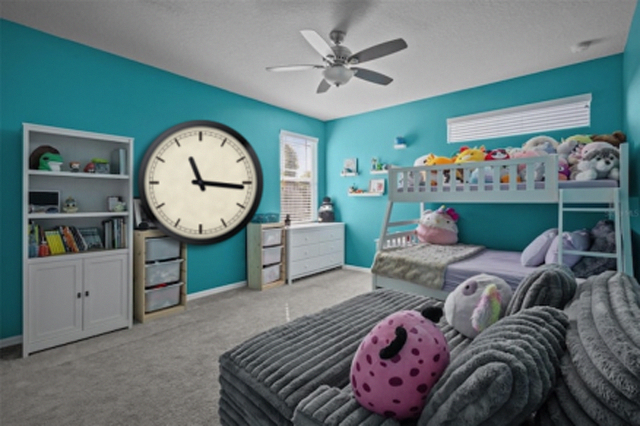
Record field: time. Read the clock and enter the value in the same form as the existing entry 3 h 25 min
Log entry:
11 h 16 min
